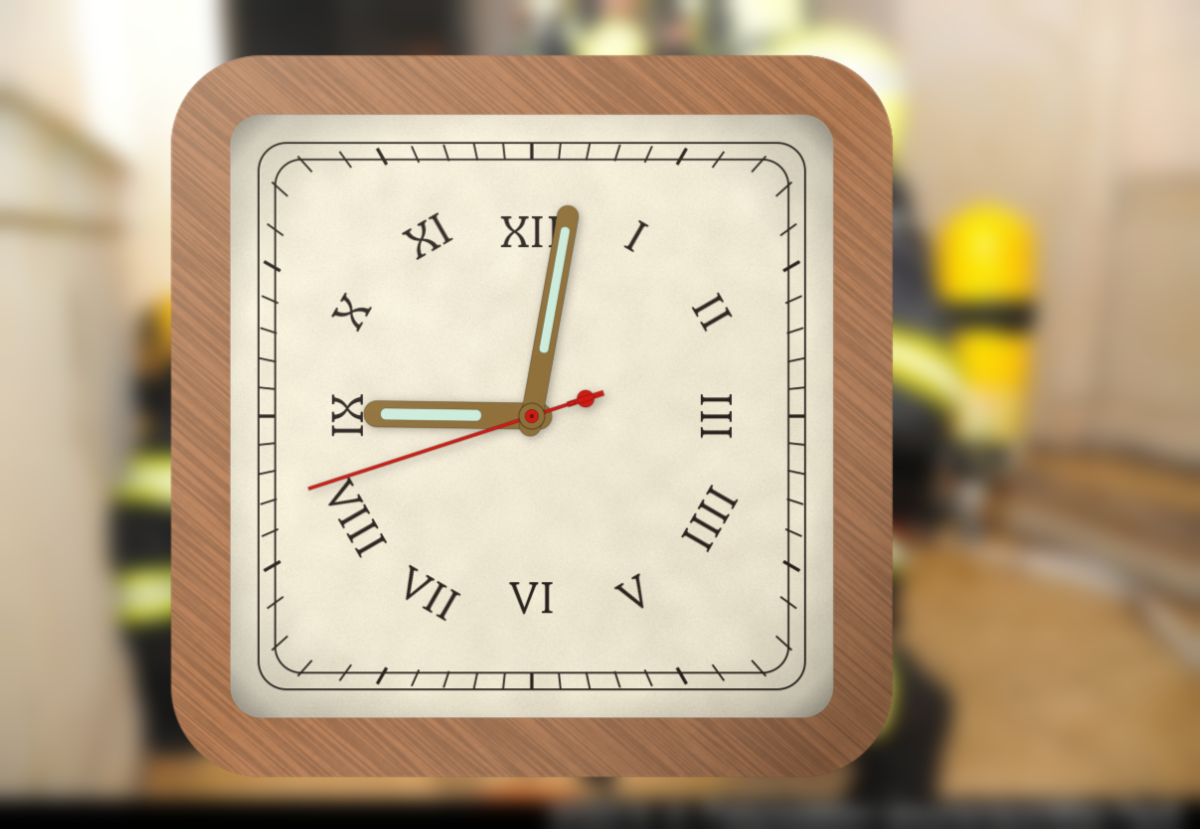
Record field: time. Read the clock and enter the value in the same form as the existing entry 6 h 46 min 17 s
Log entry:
9 h 01 min 42 s
